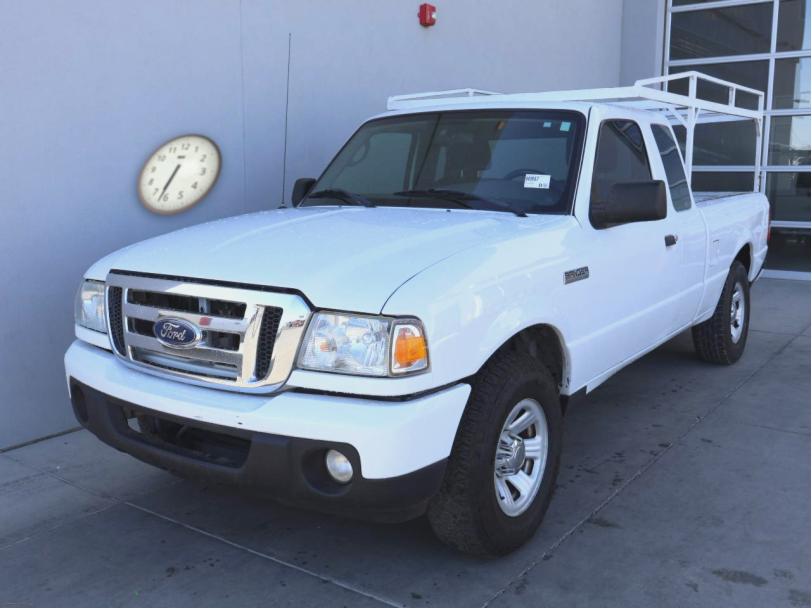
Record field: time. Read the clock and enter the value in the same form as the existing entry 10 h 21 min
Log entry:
6 h 32 min
